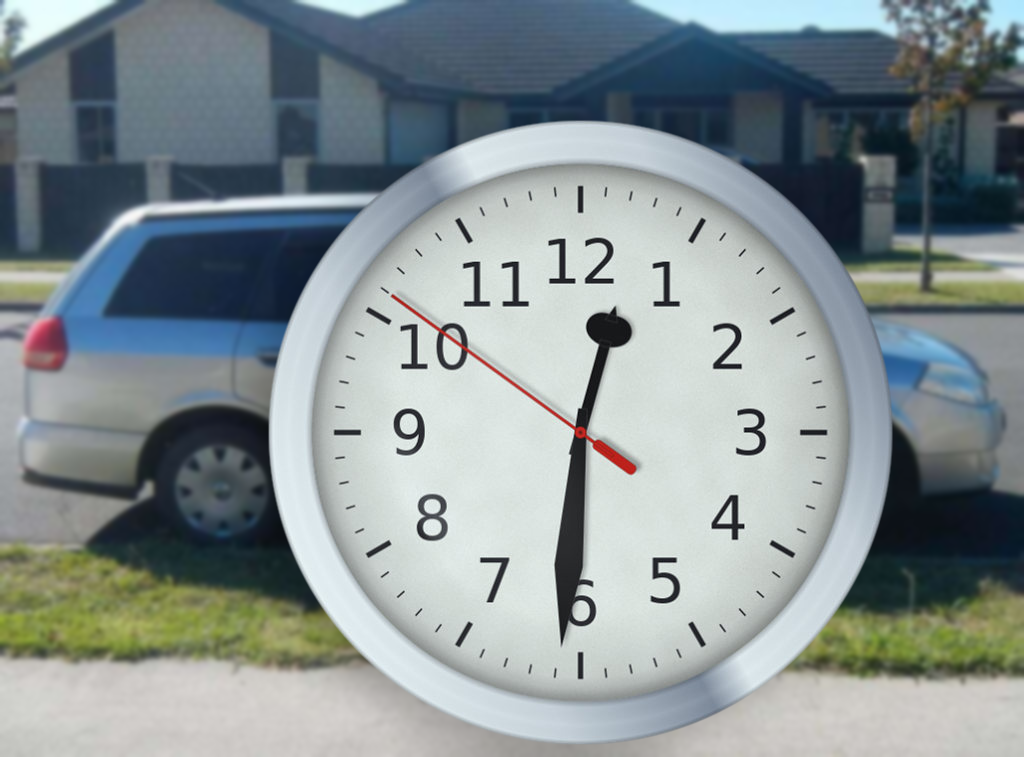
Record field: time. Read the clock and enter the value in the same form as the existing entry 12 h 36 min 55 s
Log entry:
12 h 30 min 51 s
